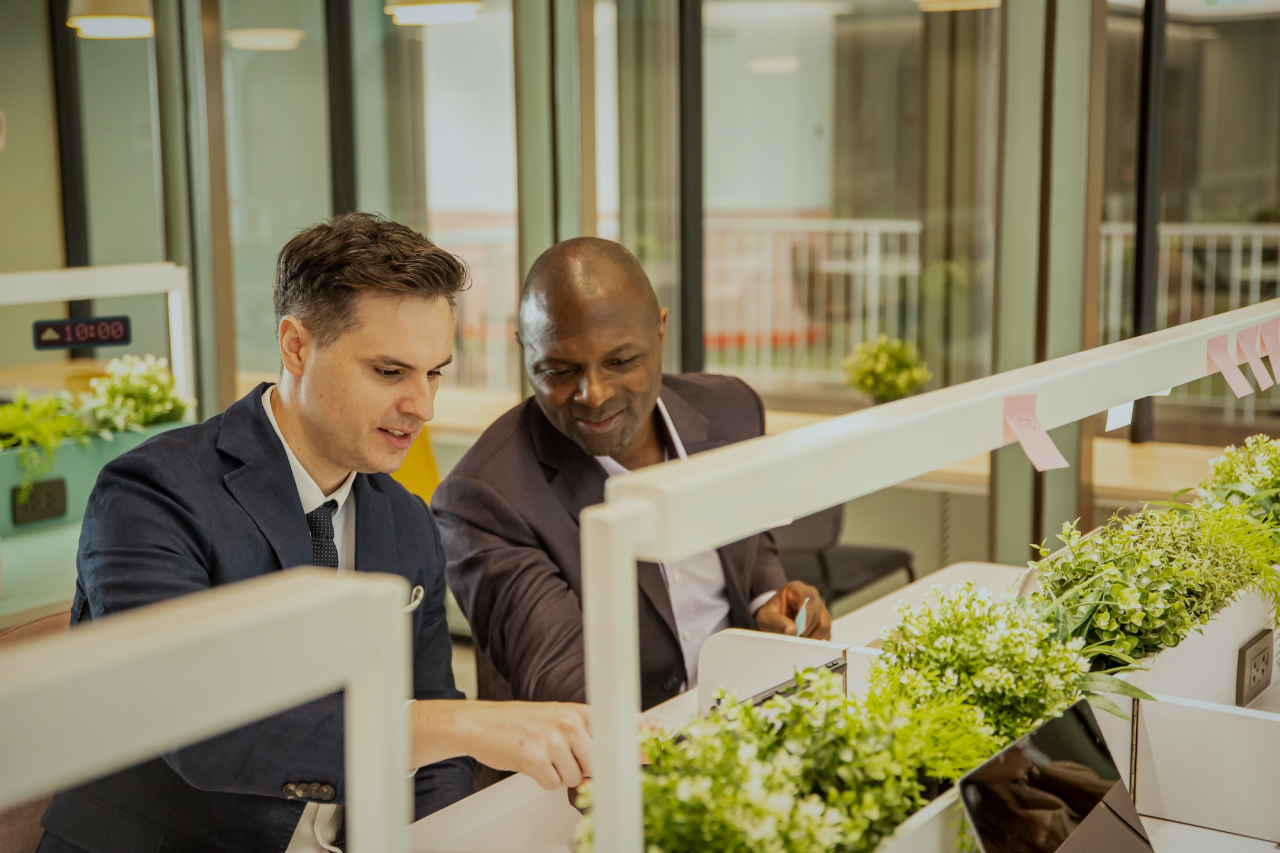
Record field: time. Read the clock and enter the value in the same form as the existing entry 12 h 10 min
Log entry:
10 h 00 min
